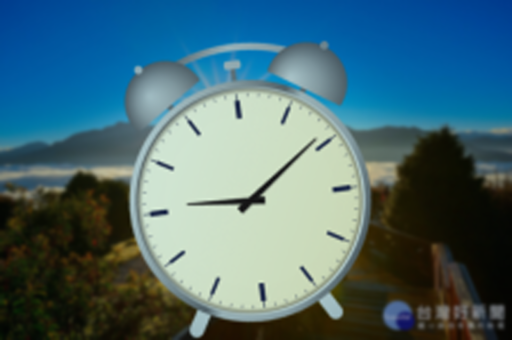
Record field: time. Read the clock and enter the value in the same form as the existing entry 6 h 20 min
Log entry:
9 h 09 min
